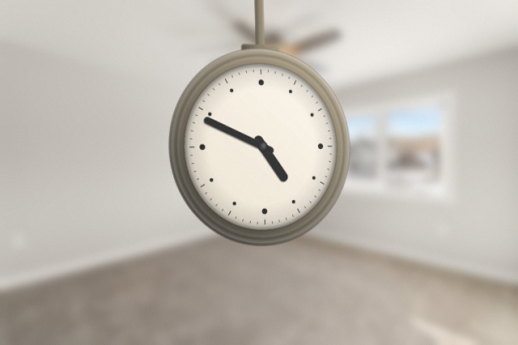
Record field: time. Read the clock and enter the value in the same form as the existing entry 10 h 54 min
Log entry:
4 h 49 min
